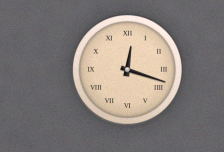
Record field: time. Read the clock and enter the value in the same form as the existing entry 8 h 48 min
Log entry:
12 h 18 min
